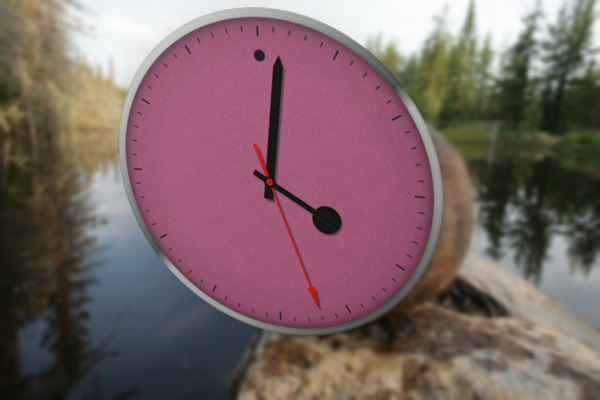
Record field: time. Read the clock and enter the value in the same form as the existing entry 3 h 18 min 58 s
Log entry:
4 h 01 min 27 s
